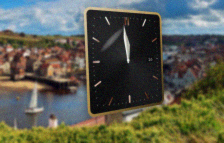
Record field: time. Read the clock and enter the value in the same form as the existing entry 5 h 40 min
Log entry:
11 h 59 min
